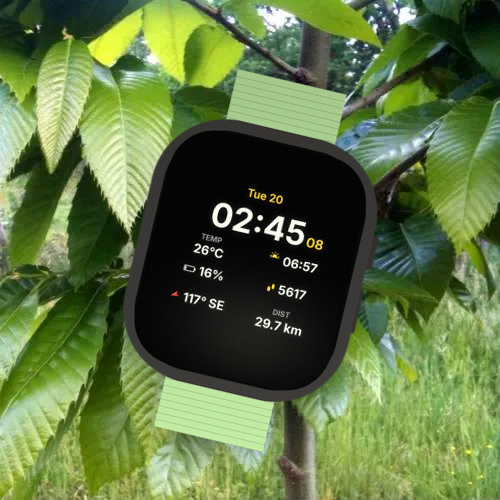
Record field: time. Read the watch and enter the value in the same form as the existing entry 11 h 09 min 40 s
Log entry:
2 h 45 min 08 s
